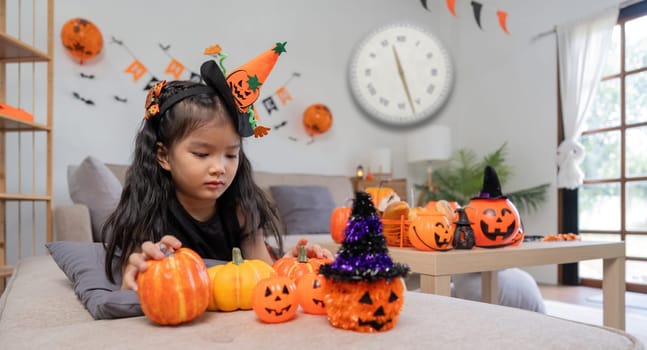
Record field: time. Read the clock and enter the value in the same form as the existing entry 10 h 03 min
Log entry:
11 h 27 min
